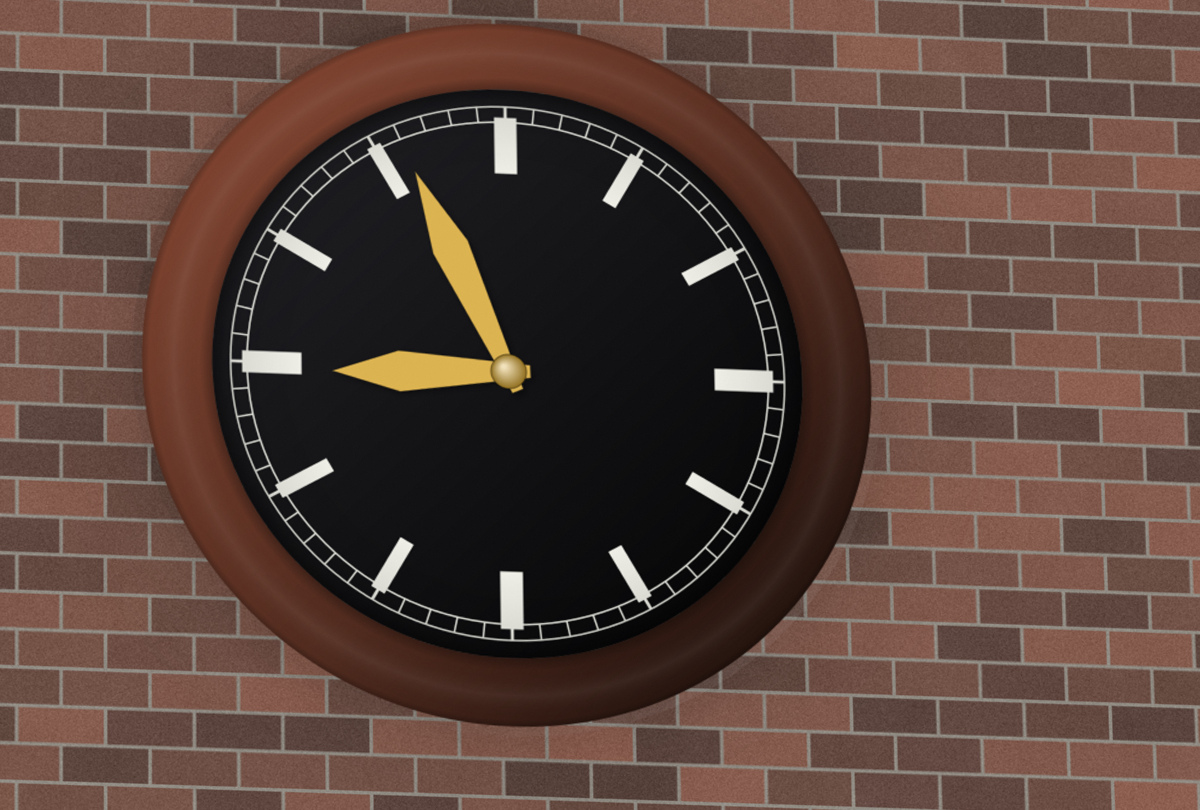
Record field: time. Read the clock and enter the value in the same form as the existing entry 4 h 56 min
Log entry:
8 h 56 min
